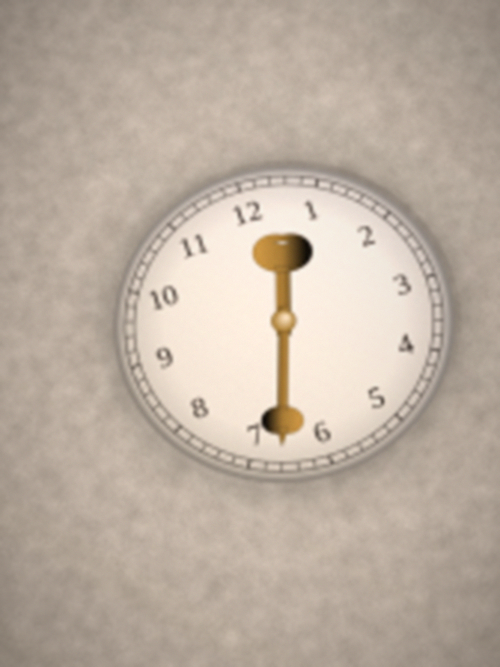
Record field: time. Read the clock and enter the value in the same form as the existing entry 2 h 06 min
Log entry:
12 h 33 min
